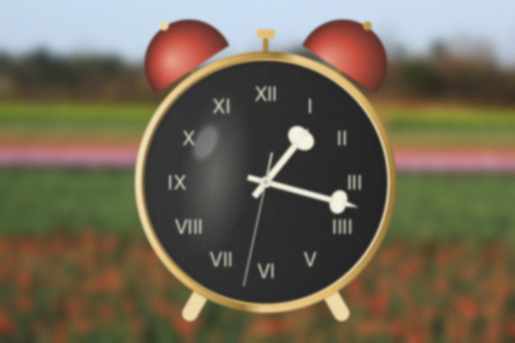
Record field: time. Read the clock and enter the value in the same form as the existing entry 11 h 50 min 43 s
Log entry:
1 h 17 min 32 s
